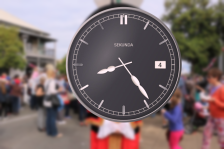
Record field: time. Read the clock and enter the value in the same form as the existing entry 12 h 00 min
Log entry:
8 h 24 min
